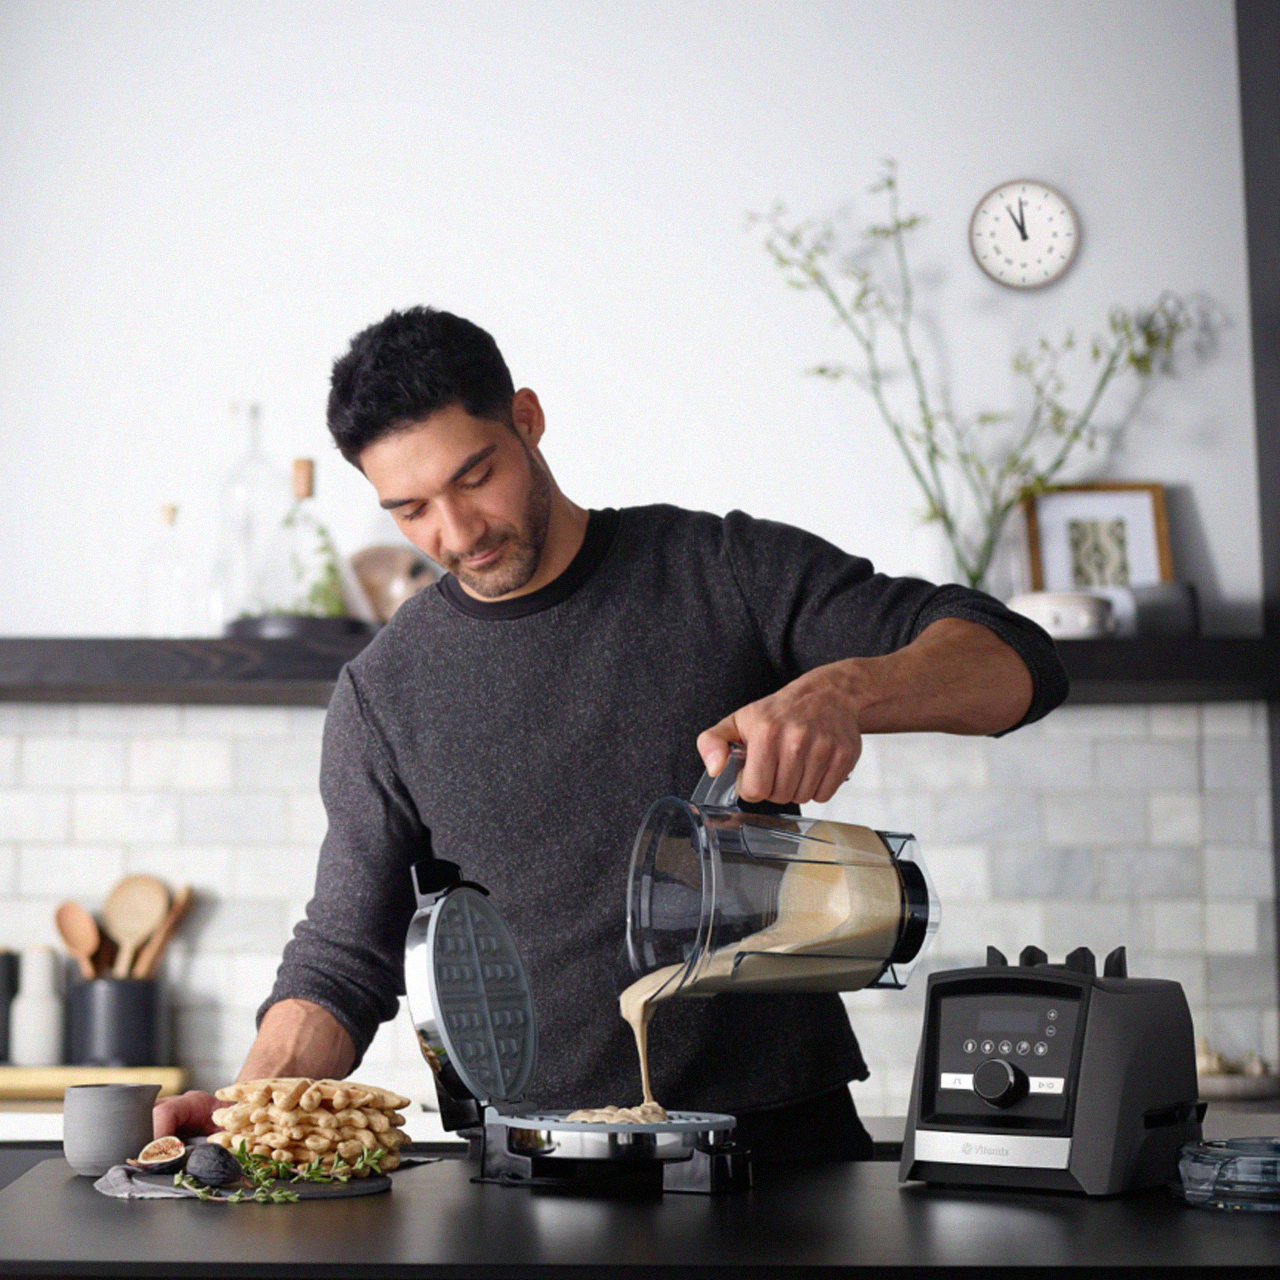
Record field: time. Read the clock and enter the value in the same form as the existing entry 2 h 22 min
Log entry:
10 h 59 min
